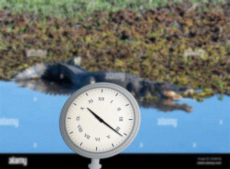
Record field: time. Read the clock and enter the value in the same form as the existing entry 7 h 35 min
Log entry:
10 h 21 min
